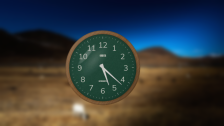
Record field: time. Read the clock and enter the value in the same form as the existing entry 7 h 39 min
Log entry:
5 h 22 min
